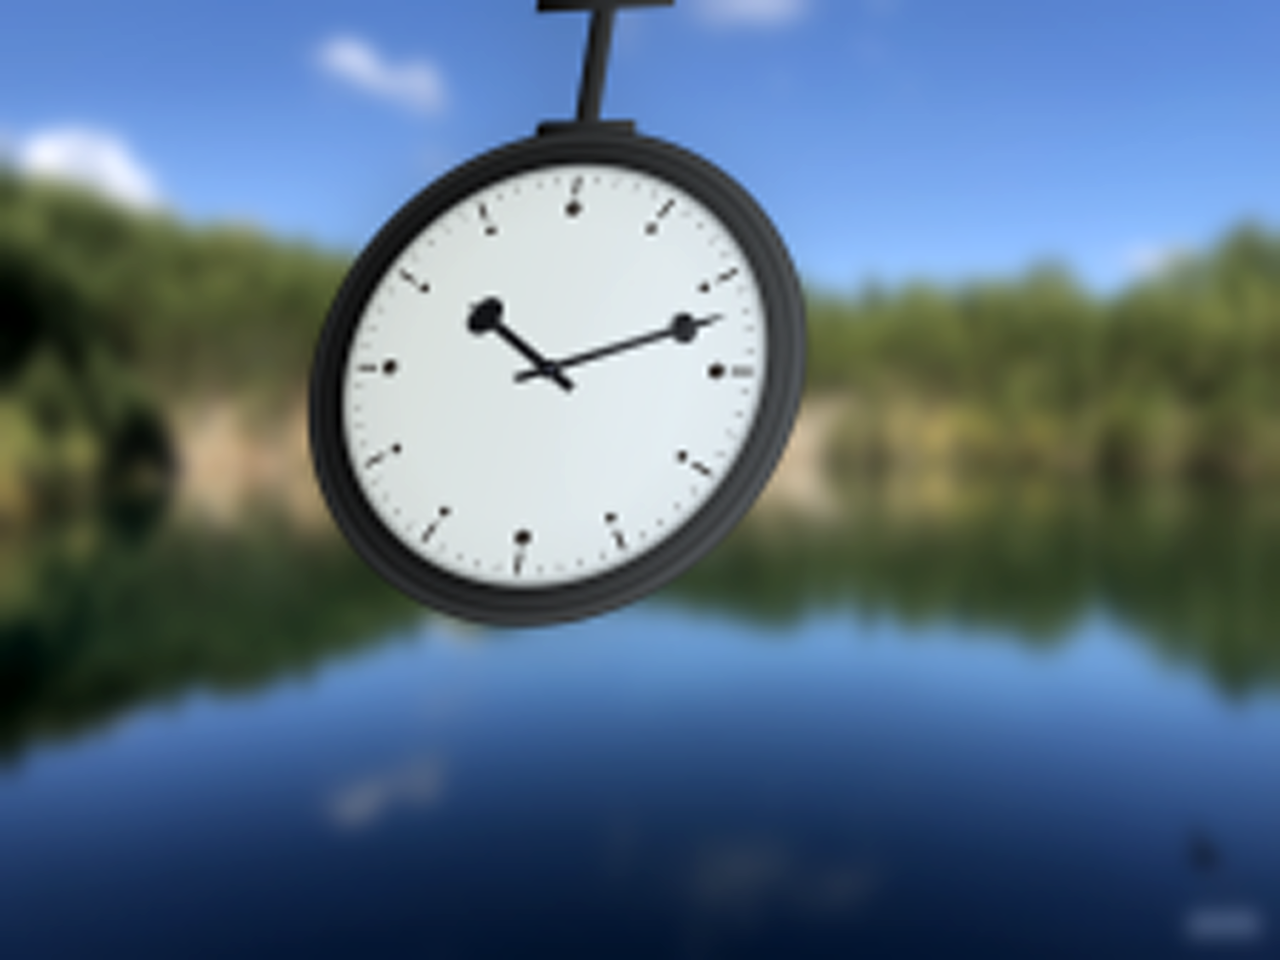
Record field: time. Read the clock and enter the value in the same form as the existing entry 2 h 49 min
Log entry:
10 h 12 min
